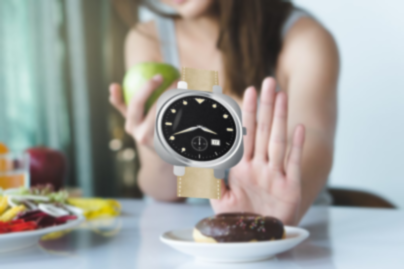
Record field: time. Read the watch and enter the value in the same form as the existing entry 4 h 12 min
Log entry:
3 h 41 min
